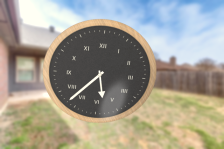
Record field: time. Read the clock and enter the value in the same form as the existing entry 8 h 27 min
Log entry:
5 h 37 min
